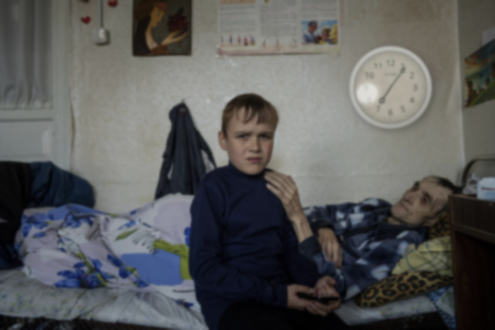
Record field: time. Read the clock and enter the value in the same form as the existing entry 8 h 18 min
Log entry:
7 h 06 min
